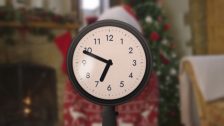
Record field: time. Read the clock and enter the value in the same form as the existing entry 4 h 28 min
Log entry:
6 h 49 min
